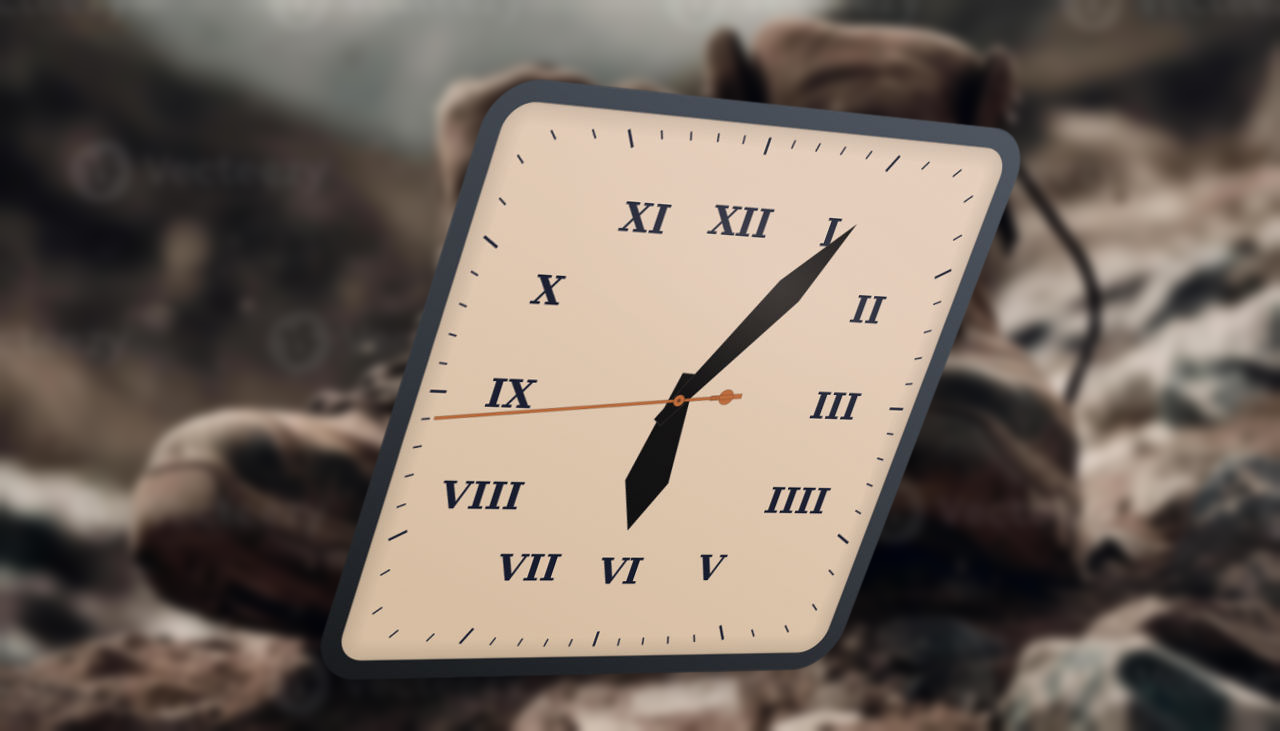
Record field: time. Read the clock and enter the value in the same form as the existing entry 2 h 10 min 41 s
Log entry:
6 h 05 min 44 s
